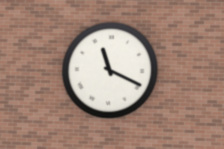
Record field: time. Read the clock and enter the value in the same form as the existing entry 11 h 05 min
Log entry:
11 h 19 min
